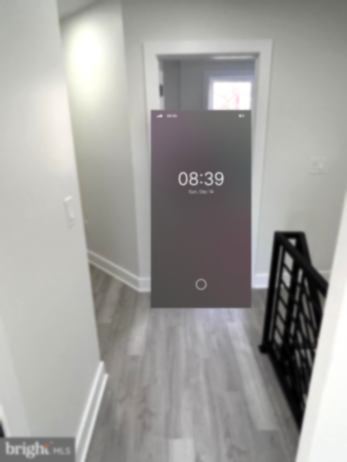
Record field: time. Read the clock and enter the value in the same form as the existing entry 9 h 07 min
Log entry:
8 h 39 min
